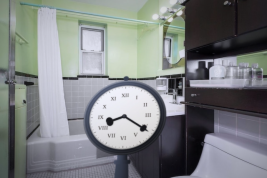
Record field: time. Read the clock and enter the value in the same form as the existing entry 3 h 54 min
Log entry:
8 h 21 min
